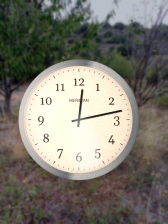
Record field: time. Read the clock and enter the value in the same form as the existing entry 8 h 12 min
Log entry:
12 h 13 min
